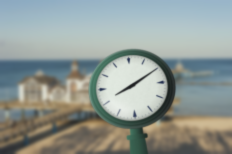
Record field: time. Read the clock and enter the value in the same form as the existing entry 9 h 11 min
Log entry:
8 h 10 min
